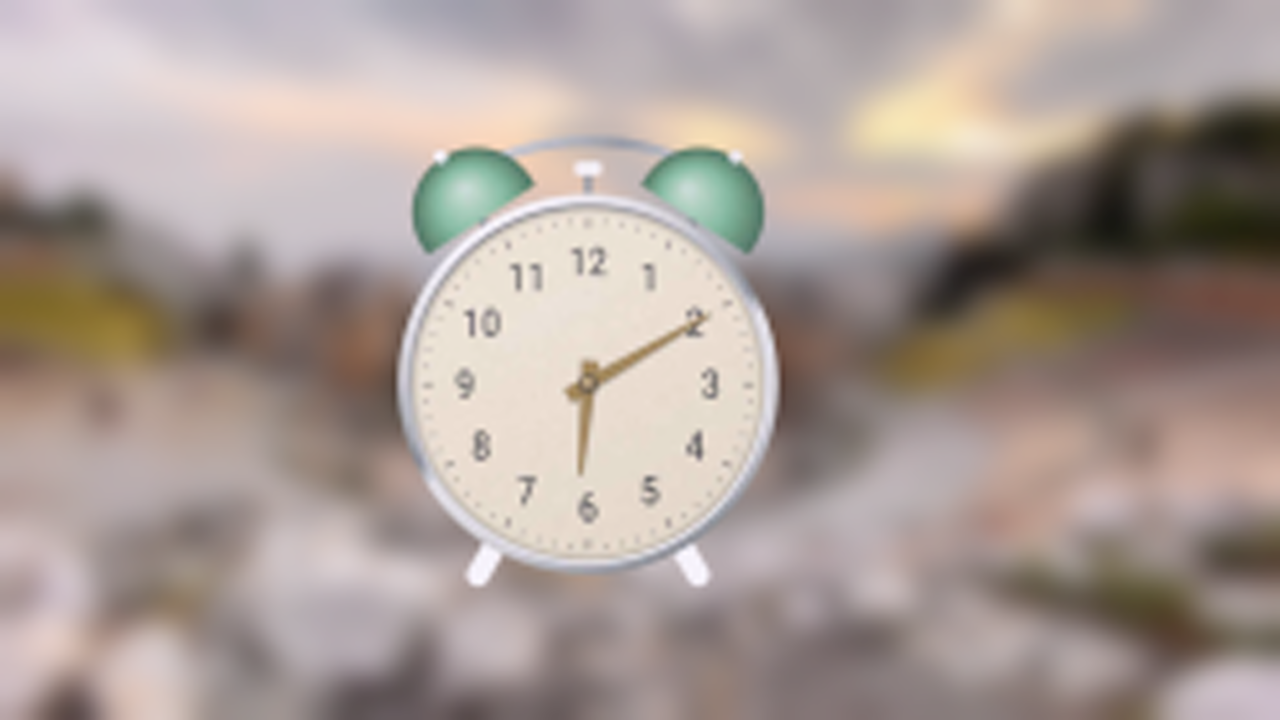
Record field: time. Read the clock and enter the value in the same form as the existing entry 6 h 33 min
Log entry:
6 h 10 min
